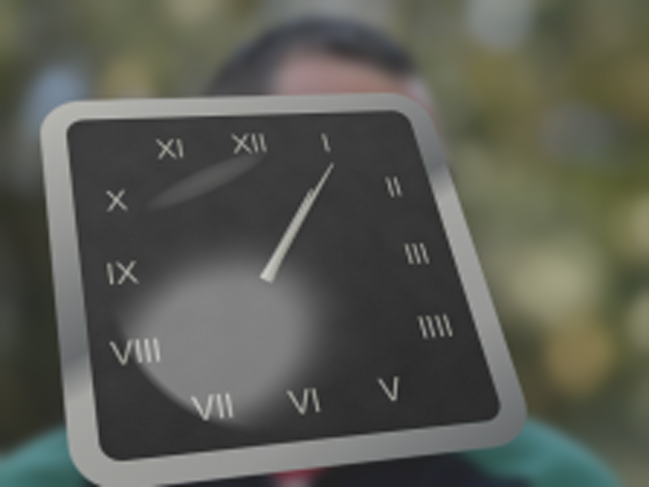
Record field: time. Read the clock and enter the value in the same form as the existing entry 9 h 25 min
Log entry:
1 h 06 min
